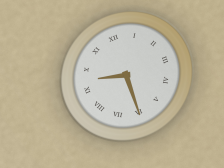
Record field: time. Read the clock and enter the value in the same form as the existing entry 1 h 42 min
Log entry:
9 h 30 min
